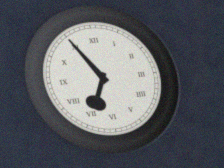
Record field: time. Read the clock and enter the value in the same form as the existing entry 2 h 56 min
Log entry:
6 h 55 min
